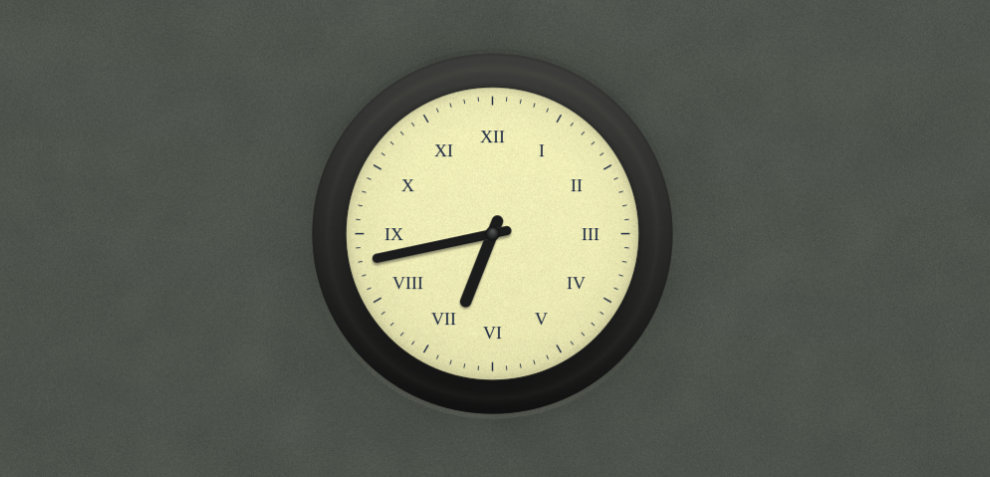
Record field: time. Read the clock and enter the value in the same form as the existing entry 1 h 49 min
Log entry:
6 h 43 min
